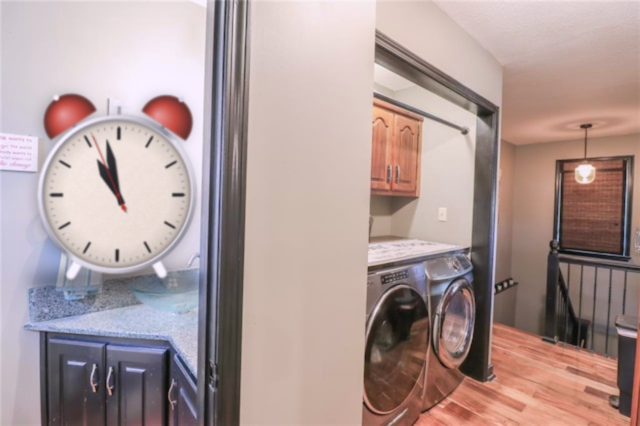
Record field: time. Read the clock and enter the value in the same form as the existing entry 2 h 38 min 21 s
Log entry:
10 h 57 min 56 s
